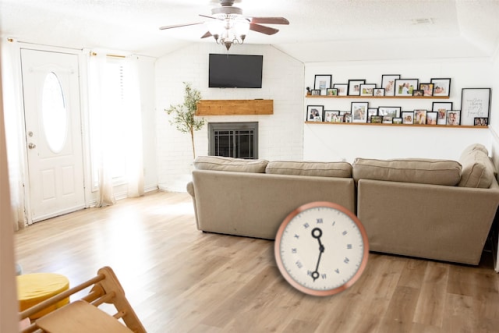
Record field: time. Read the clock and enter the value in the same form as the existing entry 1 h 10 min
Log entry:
11 h 33 min
